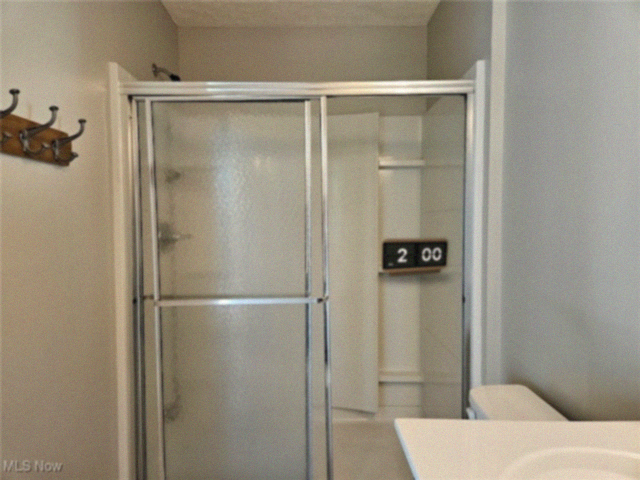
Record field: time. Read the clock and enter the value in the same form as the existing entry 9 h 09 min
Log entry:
2 h 00 min
